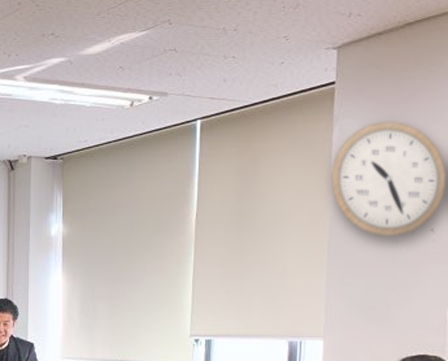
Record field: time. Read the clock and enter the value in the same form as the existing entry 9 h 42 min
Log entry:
10 h 26 min
